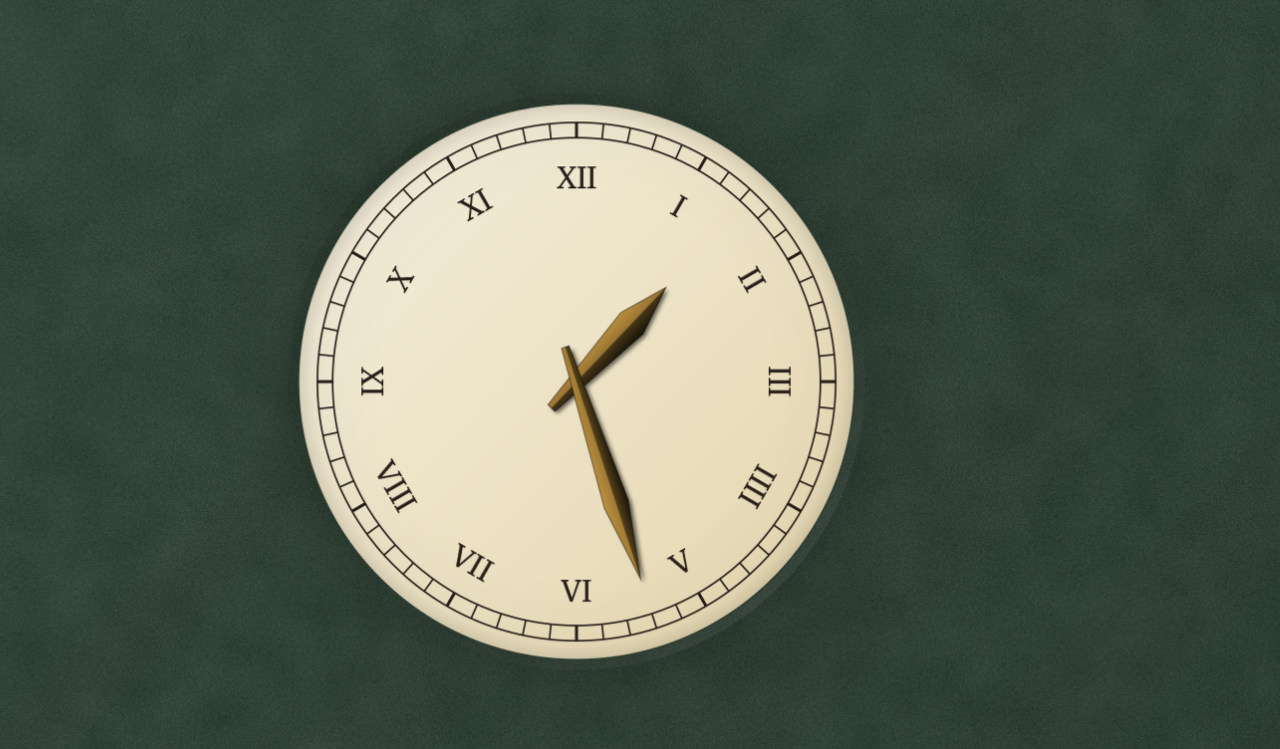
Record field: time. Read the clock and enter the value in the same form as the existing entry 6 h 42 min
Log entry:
1 h 27 min
